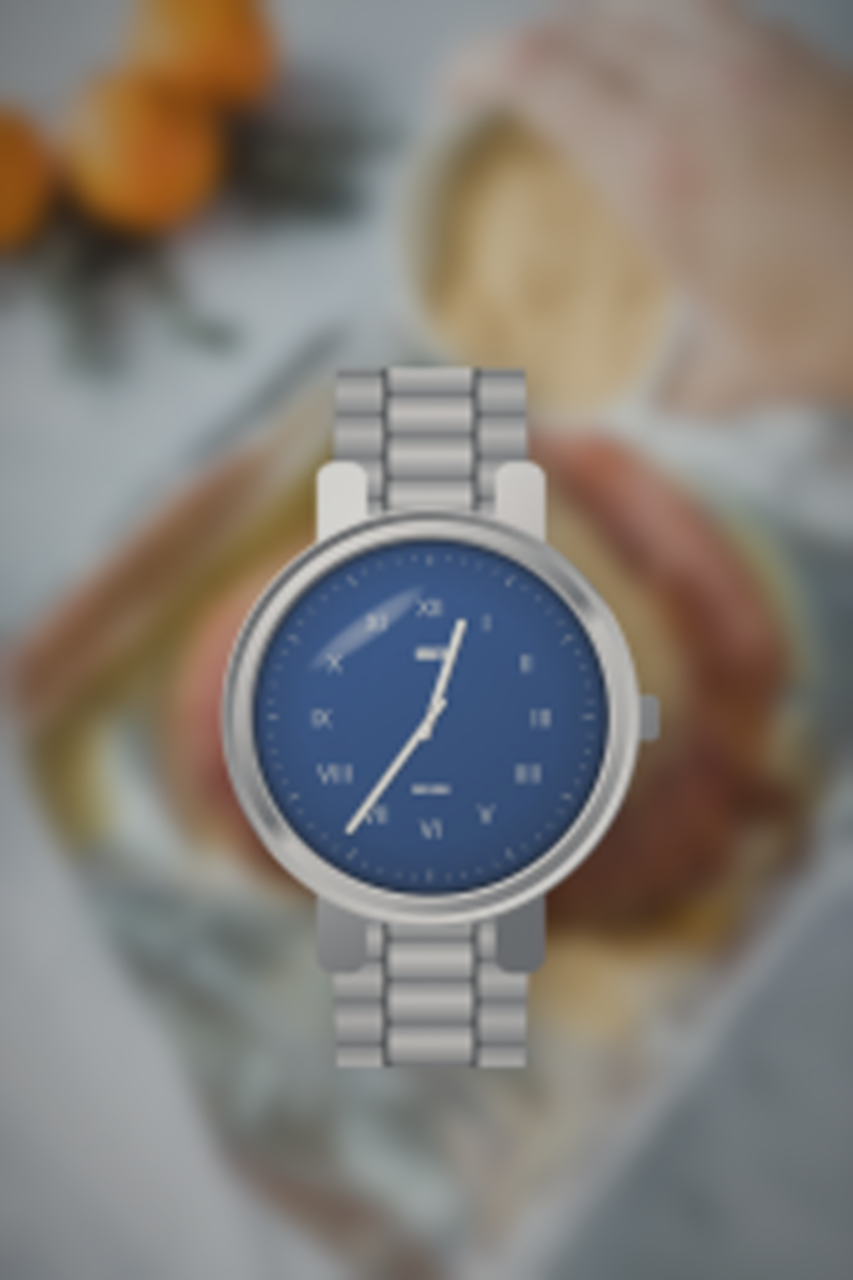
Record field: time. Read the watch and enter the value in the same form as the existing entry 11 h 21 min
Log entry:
12 h 36 min
